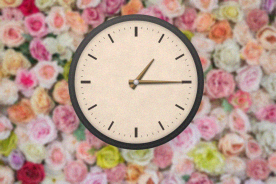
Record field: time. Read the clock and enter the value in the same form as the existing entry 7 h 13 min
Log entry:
1 h 15 min
